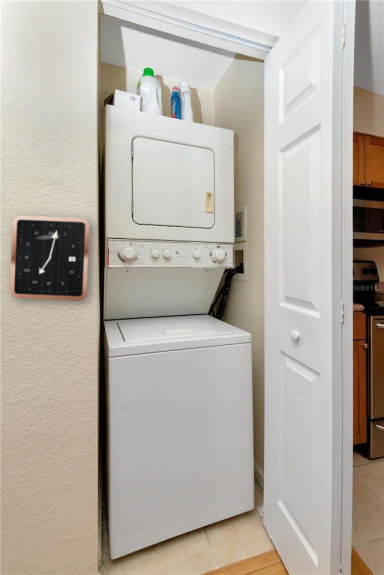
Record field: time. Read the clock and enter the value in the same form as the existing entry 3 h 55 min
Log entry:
7 h 02 min
